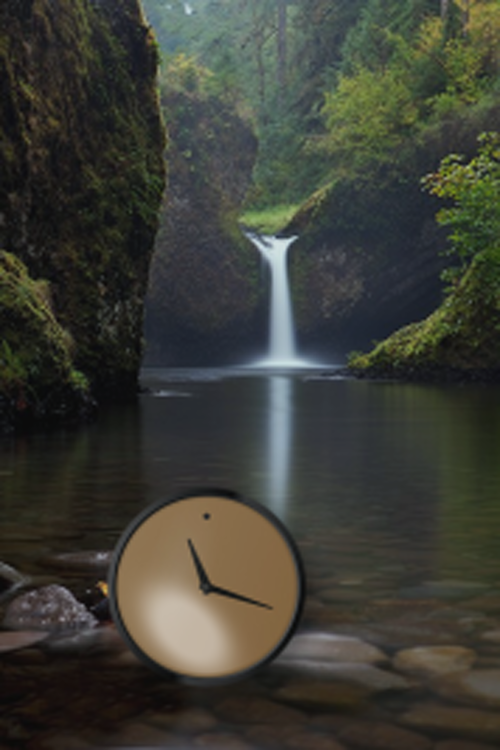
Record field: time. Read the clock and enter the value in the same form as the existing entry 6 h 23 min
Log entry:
11 h 18 min
